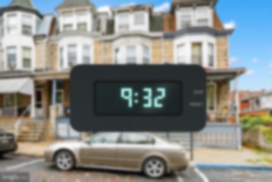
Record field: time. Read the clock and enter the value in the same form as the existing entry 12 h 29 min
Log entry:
9 h 32 min
